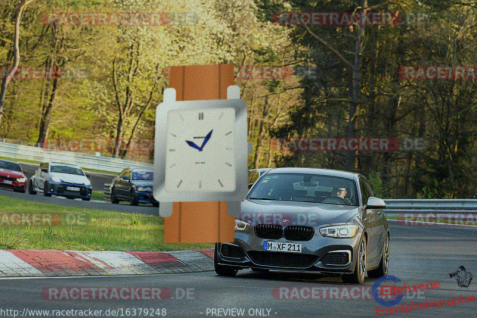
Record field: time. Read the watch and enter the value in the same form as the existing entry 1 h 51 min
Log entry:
10 h 05 min
